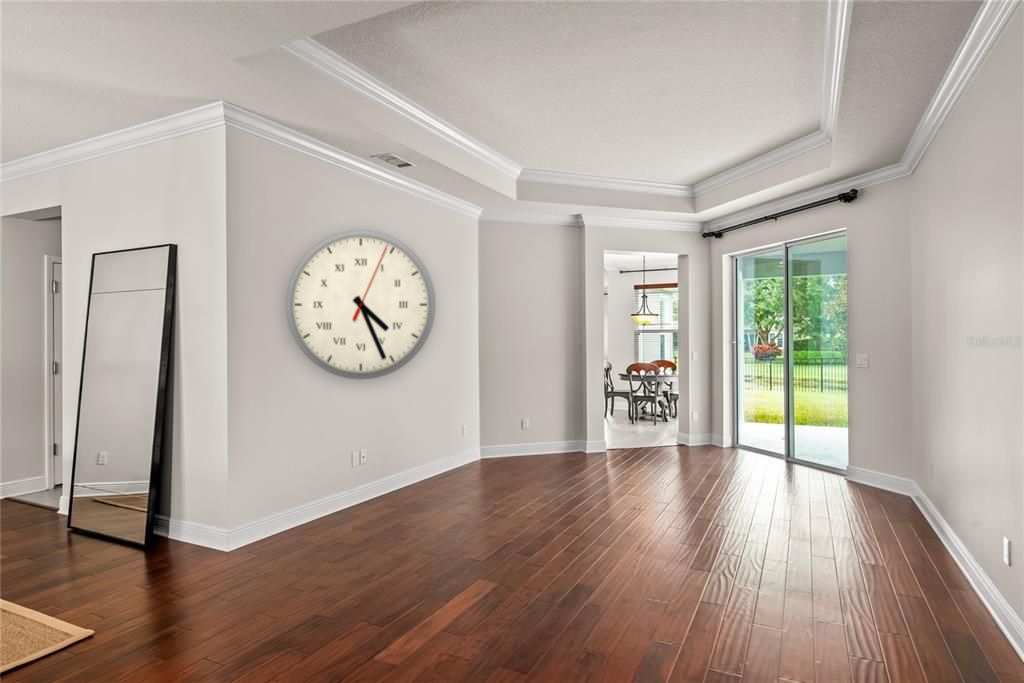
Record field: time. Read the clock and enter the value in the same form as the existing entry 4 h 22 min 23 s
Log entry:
4 h 26 min 04 s
